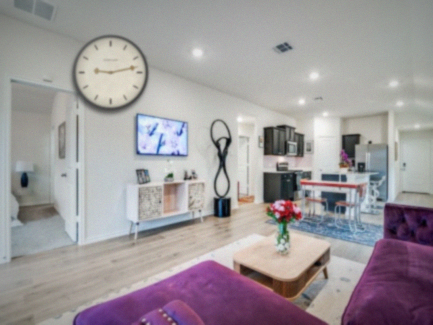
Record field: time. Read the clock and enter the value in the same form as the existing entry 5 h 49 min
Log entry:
9 h 13 min
